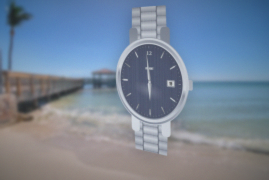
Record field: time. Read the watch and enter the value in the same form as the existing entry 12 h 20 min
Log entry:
5 h 59 min
